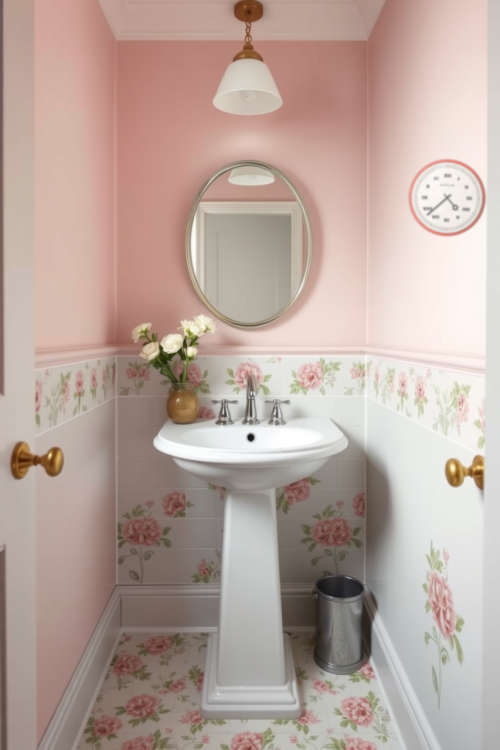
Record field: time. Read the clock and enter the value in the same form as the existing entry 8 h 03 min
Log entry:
4 h 38 min
